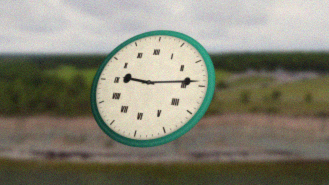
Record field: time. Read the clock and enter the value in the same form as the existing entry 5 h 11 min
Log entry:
9 h 14 min
